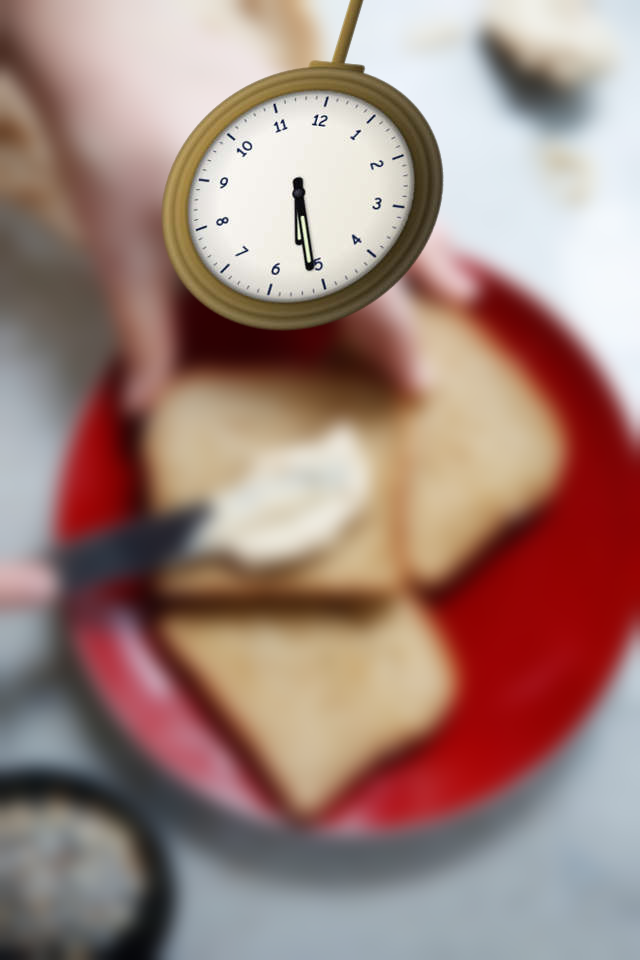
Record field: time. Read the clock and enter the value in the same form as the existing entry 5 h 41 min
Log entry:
5 h 26 min
